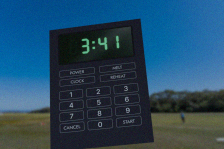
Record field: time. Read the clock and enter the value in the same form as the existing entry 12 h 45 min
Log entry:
3 h 41 min
